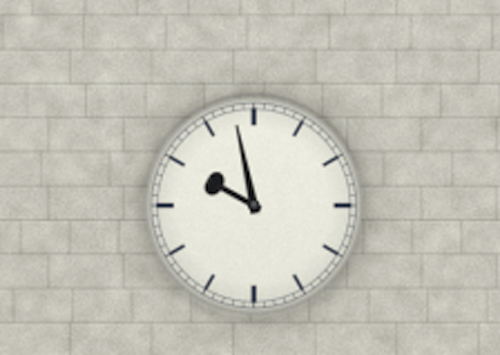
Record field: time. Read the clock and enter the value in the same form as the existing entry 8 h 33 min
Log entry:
9 h 58 min
